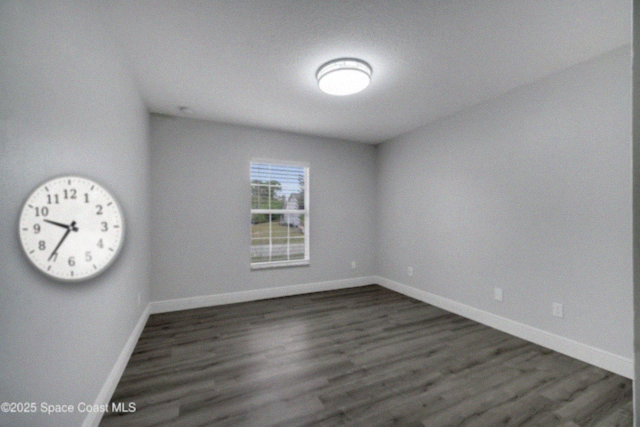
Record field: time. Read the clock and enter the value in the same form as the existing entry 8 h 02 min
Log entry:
9 h 36 min
